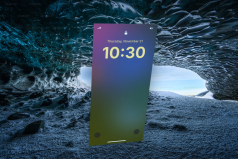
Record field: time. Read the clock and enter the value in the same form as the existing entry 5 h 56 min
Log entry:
10 h 30 min
